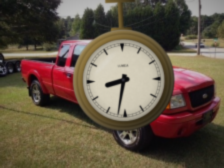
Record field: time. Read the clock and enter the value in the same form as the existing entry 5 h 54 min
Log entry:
8 h 32 min
